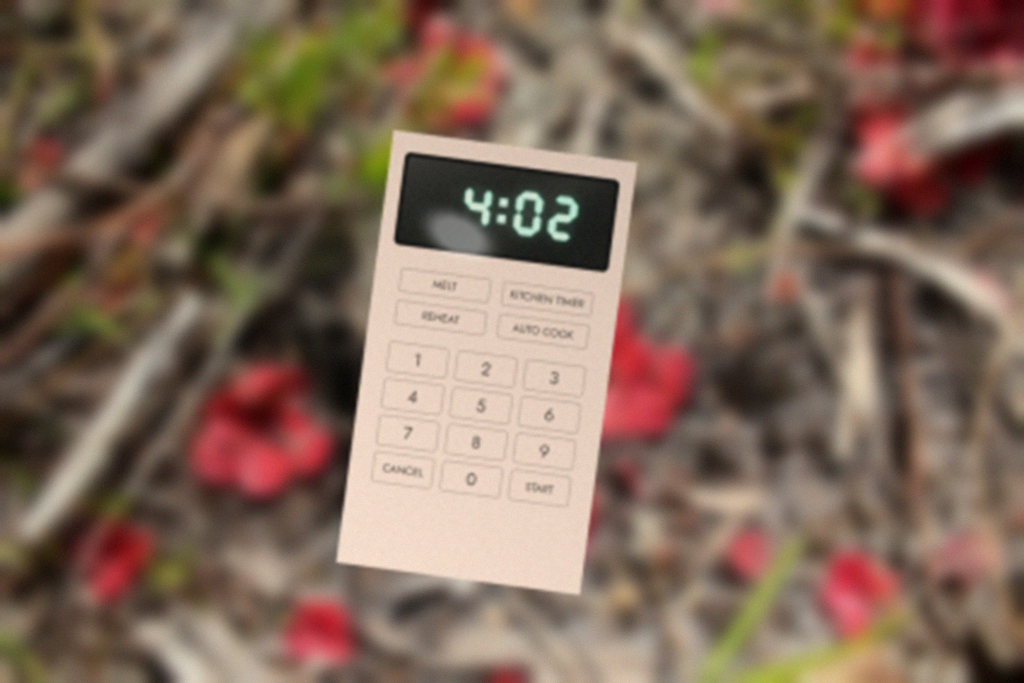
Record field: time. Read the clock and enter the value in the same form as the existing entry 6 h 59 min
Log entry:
4 h 02 min
